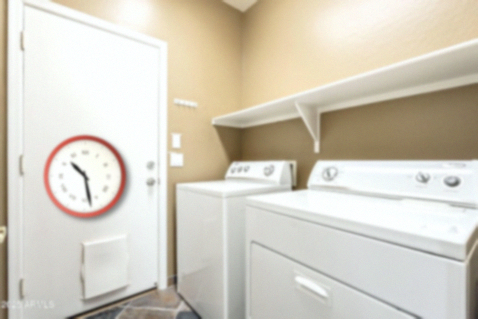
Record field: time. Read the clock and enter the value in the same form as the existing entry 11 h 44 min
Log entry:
10 h 28 min
